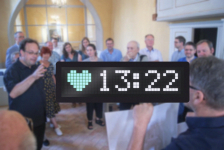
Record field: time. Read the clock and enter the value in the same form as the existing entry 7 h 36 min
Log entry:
13 h 22 min
